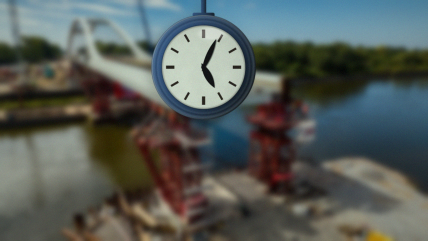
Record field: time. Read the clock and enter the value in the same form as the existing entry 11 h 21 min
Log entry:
5 h 04 min
